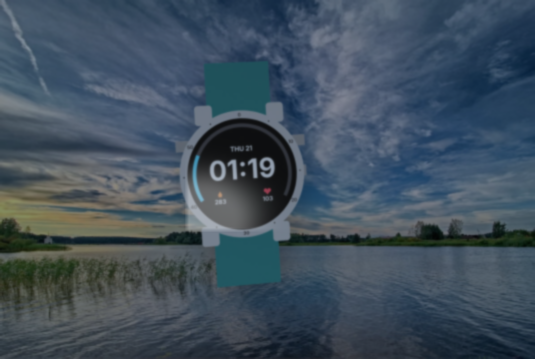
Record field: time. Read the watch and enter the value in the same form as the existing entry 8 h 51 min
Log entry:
1 h 19 min
